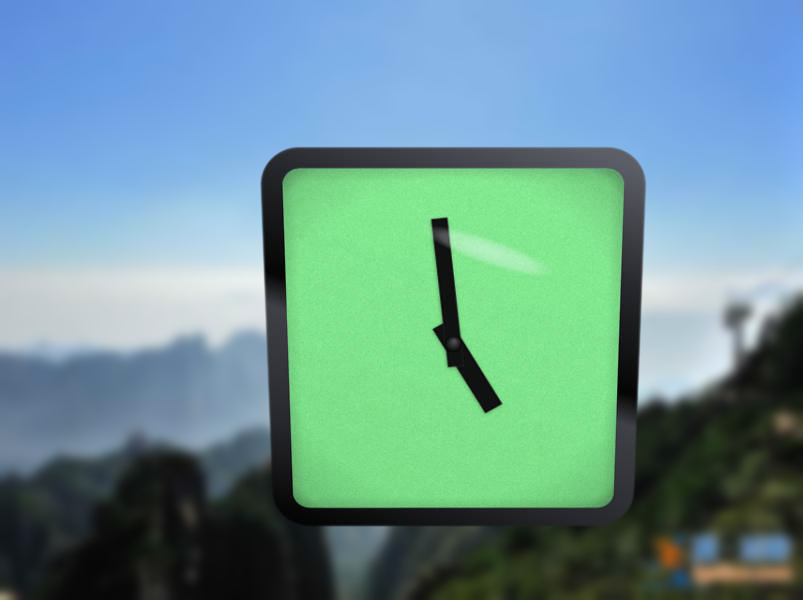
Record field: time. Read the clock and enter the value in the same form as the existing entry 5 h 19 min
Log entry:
4 h 59 min
